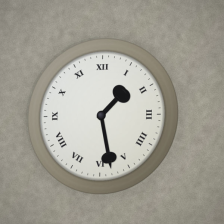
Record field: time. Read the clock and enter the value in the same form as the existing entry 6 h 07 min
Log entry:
1 h 28 min
